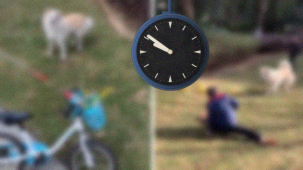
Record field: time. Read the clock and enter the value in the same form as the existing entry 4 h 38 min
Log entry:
9 h 51 min
